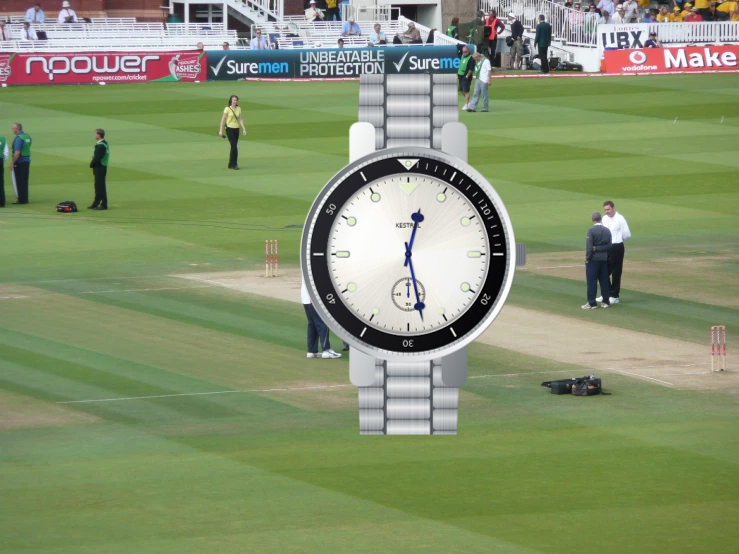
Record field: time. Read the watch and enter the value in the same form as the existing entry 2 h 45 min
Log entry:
12 h 28 min
